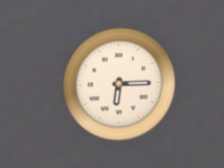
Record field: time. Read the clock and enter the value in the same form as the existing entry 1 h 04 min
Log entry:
6 h 15 min
